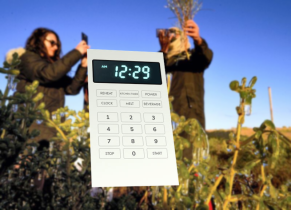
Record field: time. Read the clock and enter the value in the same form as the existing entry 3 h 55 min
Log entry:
12 h 29 min
